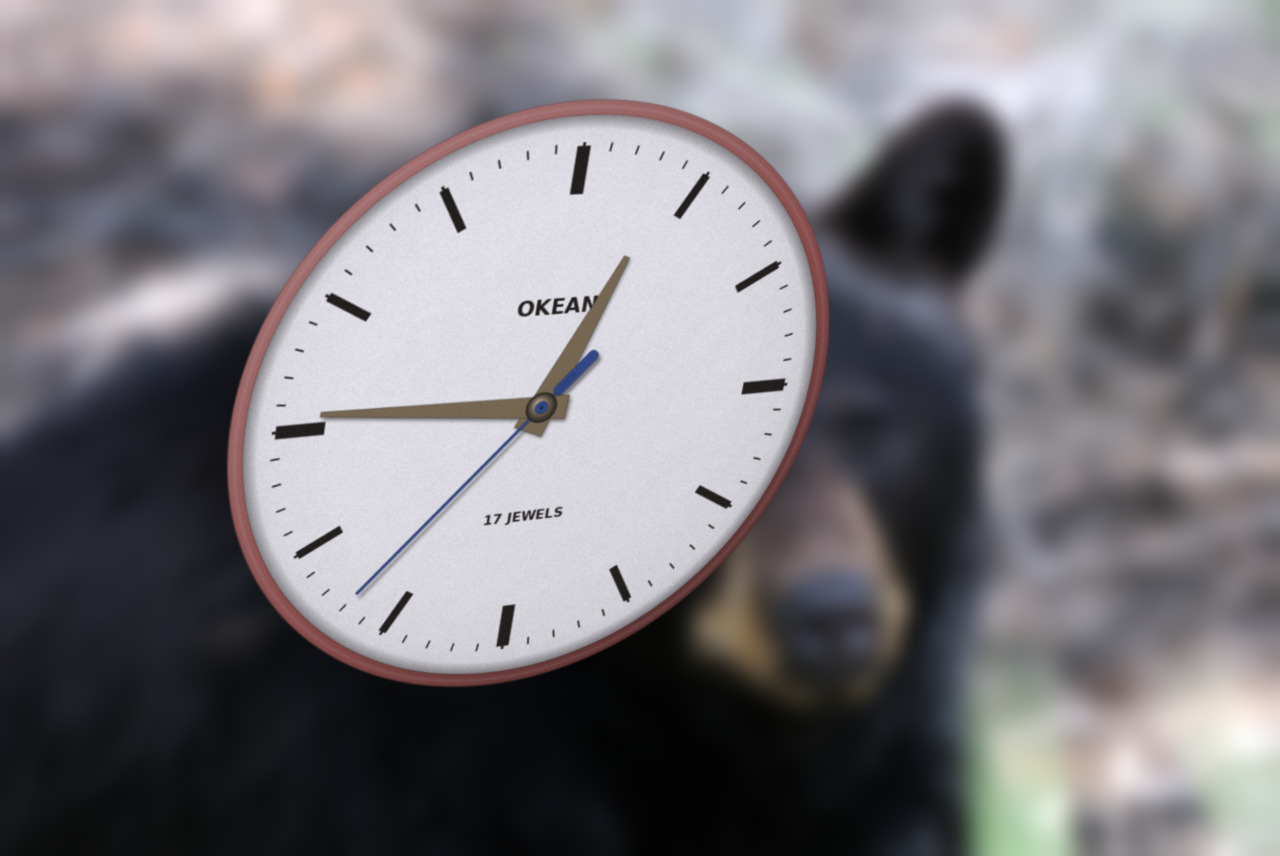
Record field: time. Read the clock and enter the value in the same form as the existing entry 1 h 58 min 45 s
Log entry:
12 h 45 min 37 s
